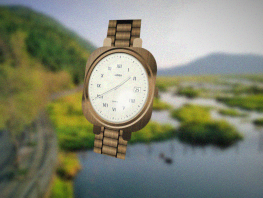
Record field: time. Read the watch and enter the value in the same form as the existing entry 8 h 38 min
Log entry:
1 h 40 min
